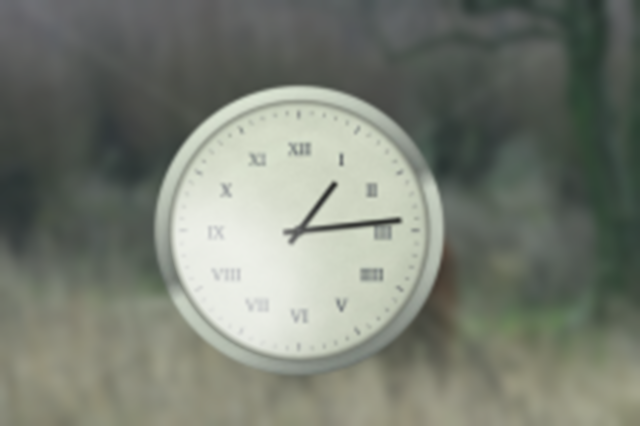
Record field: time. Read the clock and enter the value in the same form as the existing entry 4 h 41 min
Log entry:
1 h 14 min
